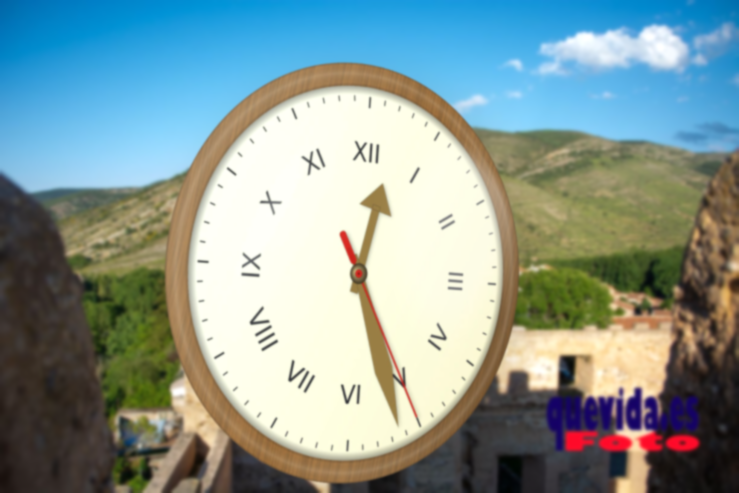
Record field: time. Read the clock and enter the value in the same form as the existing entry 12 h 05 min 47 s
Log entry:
12 h 26 min 25 s
